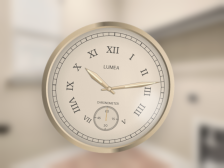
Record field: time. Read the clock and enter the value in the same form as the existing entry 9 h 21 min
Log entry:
10 h 13 min
